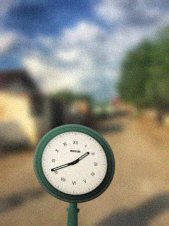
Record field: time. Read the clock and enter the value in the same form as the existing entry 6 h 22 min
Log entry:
1 h 41 min
